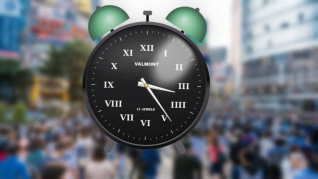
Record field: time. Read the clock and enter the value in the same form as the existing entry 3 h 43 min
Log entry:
3 h 24 min
